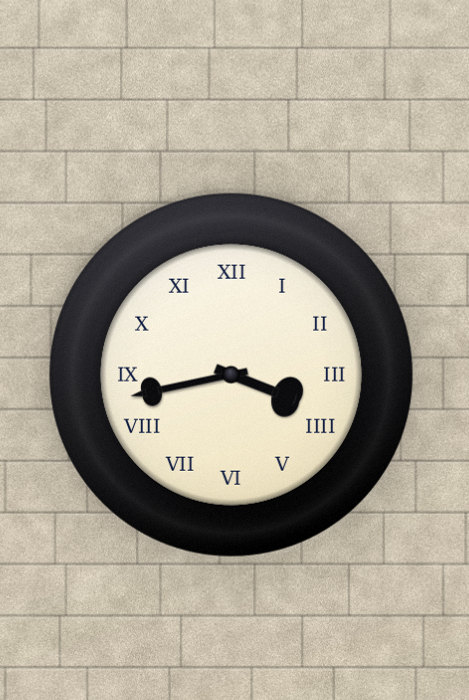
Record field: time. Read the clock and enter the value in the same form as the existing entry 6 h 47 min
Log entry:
3 h 43 min
